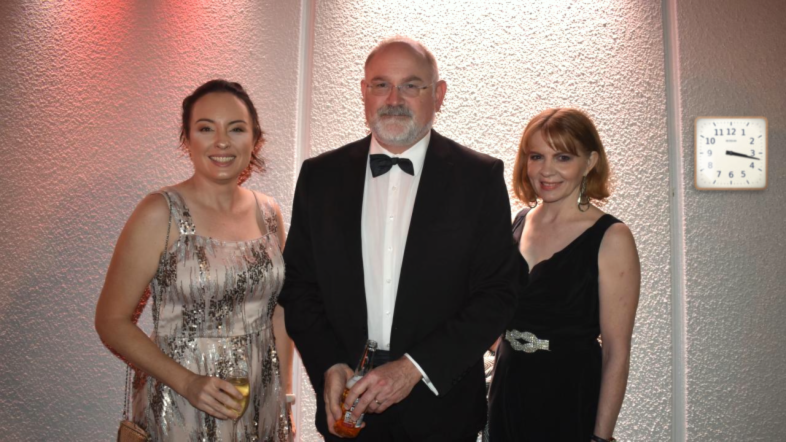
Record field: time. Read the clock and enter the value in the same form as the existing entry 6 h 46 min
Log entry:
3 h 17 min
